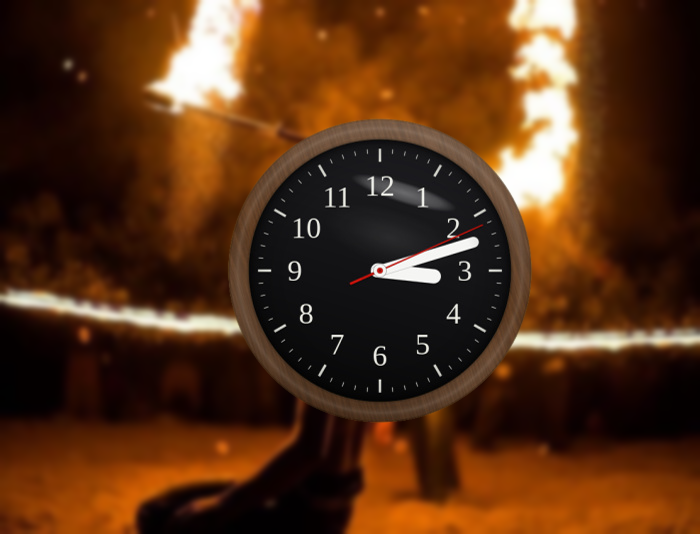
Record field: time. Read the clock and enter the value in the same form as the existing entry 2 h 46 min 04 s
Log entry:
3 h 12 min 11 s
